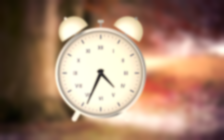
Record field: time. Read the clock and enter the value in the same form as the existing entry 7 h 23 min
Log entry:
4 h 34 min
